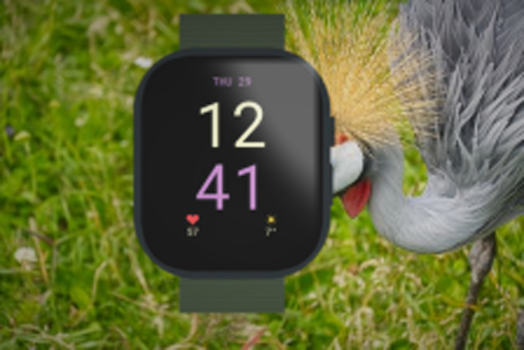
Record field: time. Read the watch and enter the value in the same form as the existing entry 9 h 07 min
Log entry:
12 h 41 min
